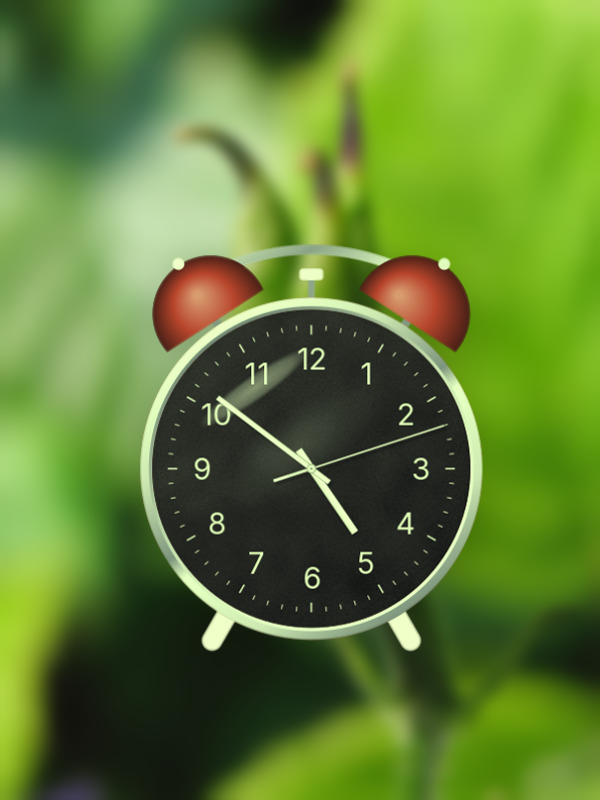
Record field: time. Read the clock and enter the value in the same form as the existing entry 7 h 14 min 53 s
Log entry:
4 h 51 min 12 s
